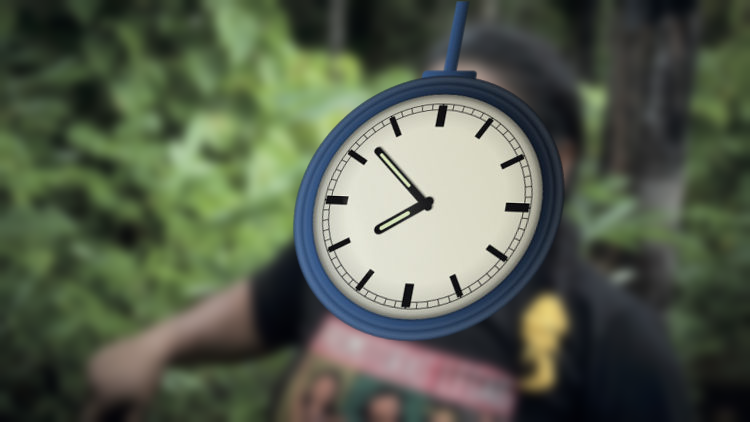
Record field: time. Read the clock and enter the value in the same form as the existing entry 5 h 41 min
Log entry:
7 h 52 min
